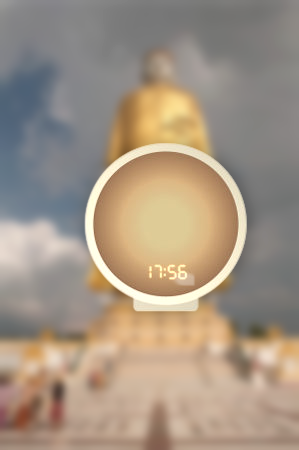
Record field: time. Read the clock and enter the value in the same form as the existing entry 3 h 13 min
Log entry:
17 h 56 min
